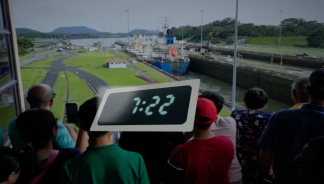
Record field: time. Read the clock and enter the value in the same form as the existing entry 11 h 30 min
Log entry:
7 h 22 min
